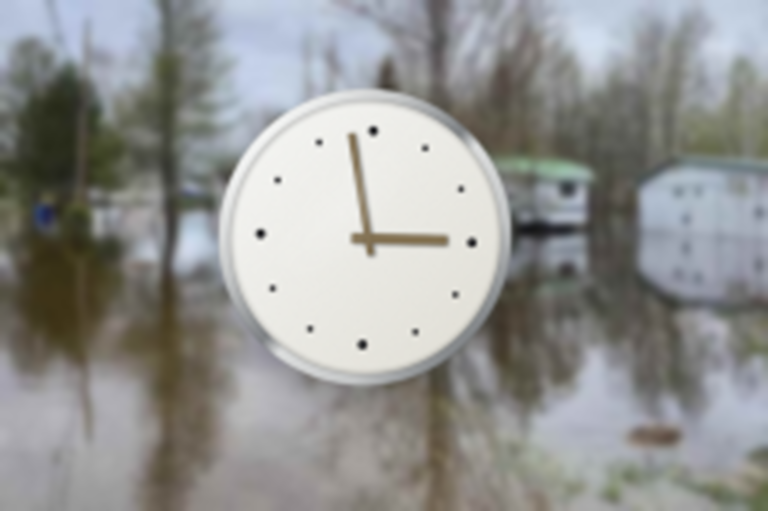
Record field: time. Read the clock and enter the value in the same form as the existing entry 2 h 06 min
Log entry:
2 h 58 min
